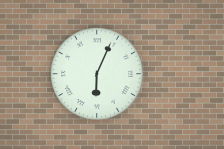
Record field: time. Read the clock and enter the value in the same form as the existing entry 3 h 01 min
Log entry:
6 h 04 min
